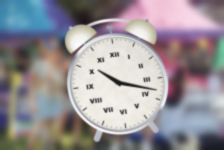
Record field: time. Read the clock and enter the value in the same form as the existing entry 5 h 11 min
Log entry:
10 h 18 min
